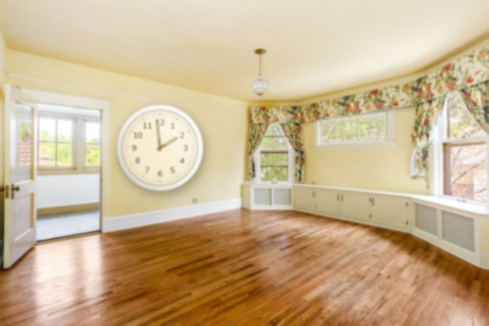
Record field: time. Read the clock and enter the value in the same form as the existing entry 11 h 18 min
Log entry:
1 h 59 min
